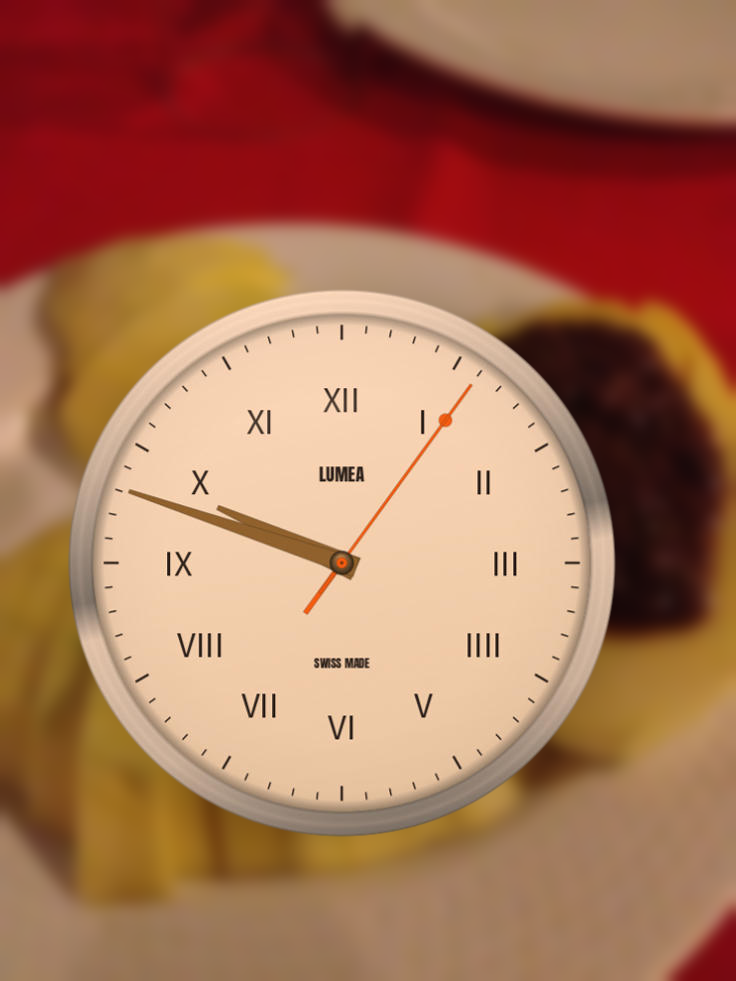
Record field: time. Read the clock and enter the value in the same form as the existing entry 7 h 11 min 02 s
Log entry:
9 h 48 min 06 s
